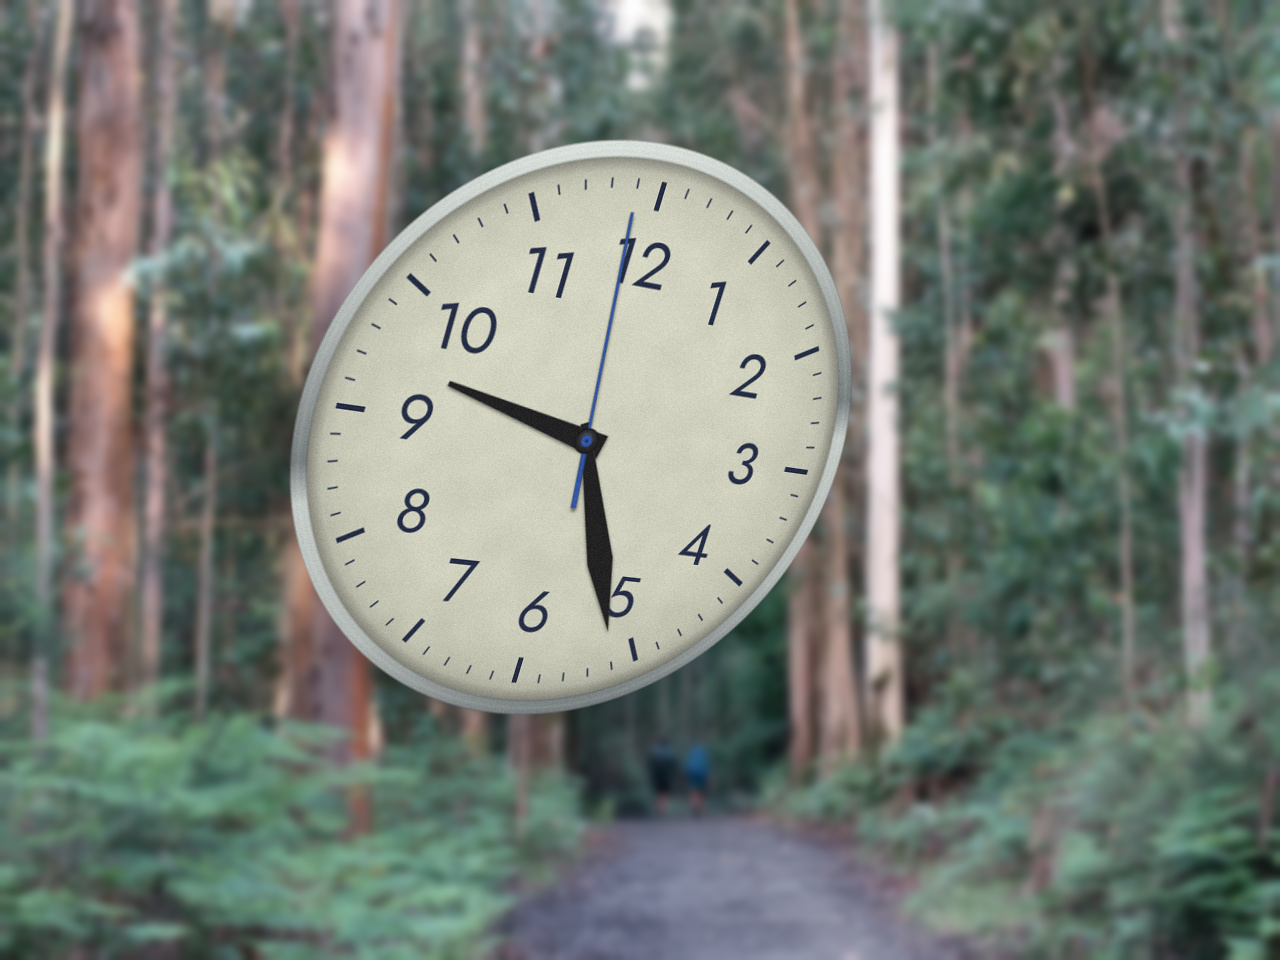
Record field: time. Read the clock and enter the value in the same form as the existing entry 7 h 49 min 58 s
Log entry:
9 h 25 min 59 s
